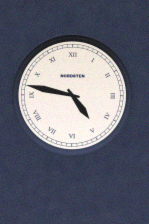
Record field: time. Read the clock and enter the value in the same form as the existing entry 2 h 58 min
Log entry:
4 h 47 min
